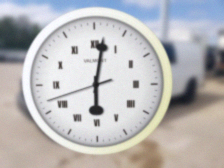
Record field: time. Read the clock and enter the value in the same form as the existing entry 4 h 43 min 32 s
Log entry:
6 h 01 min 42 s
